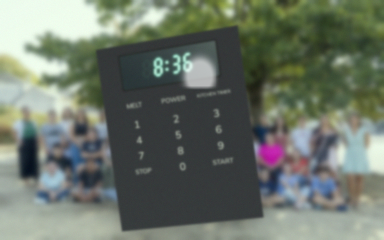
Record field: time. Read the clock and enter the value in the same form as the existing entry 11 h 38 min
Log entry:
8 h 36 min
